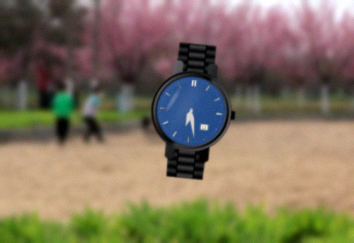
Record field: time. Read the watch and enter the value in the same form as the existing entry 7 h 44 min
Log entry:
6 h 28 min
